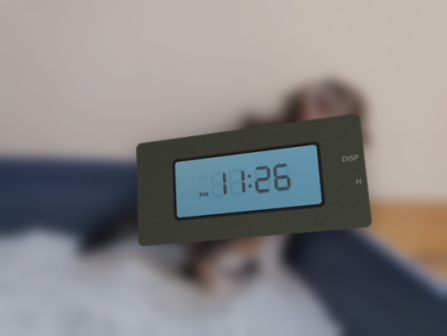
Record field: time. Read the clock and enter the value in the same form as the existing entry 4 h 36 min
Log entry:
11 h 26 min
